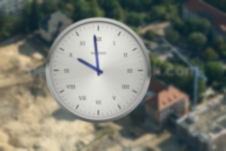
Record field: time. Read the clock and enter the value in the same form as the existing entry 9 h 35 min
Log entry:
9 h 59 min
